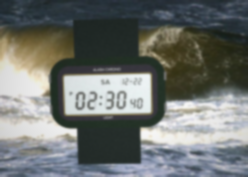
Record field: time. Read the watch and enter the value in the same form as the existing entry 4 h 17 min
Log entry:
2 h 30 min
